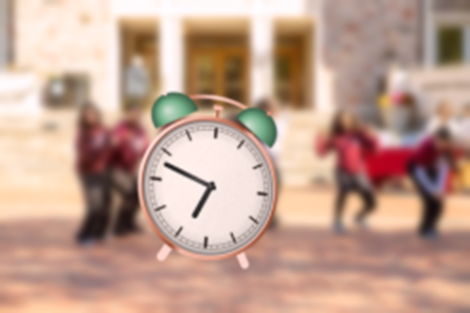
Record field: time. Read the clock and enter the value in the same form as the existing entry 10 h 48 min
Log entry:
6 h 48 min
